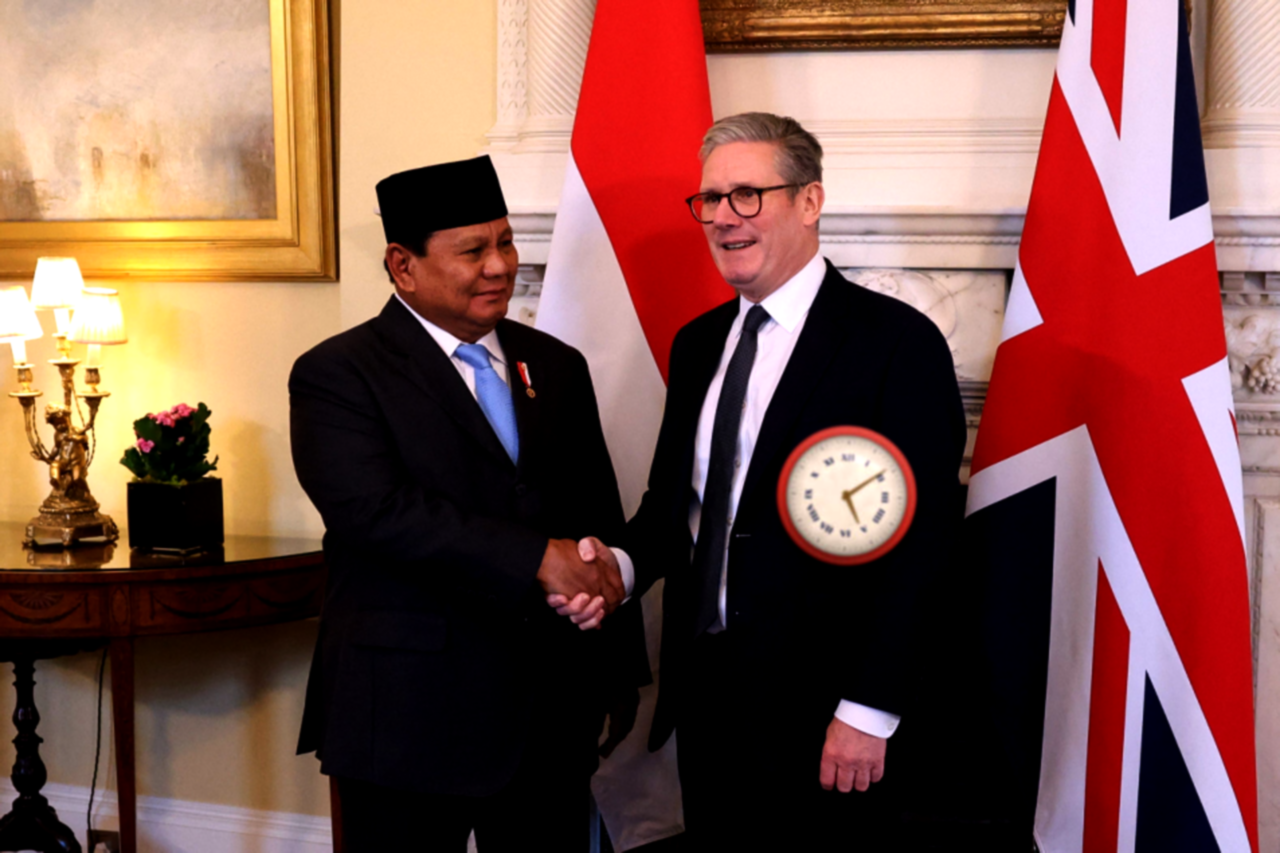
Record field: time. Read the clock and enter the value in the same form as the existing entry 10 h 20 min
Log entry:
5 h 09 min
